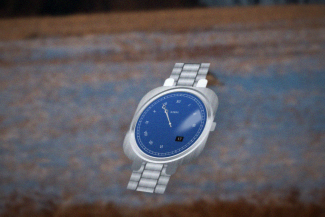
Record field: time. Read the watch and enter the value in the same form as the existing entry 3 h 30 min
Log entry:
10 h 54 min
